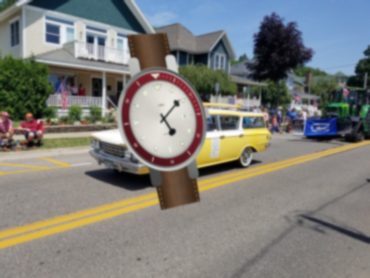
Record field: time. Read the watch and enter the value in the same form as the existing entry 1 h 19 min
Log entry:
5 h 09 min
